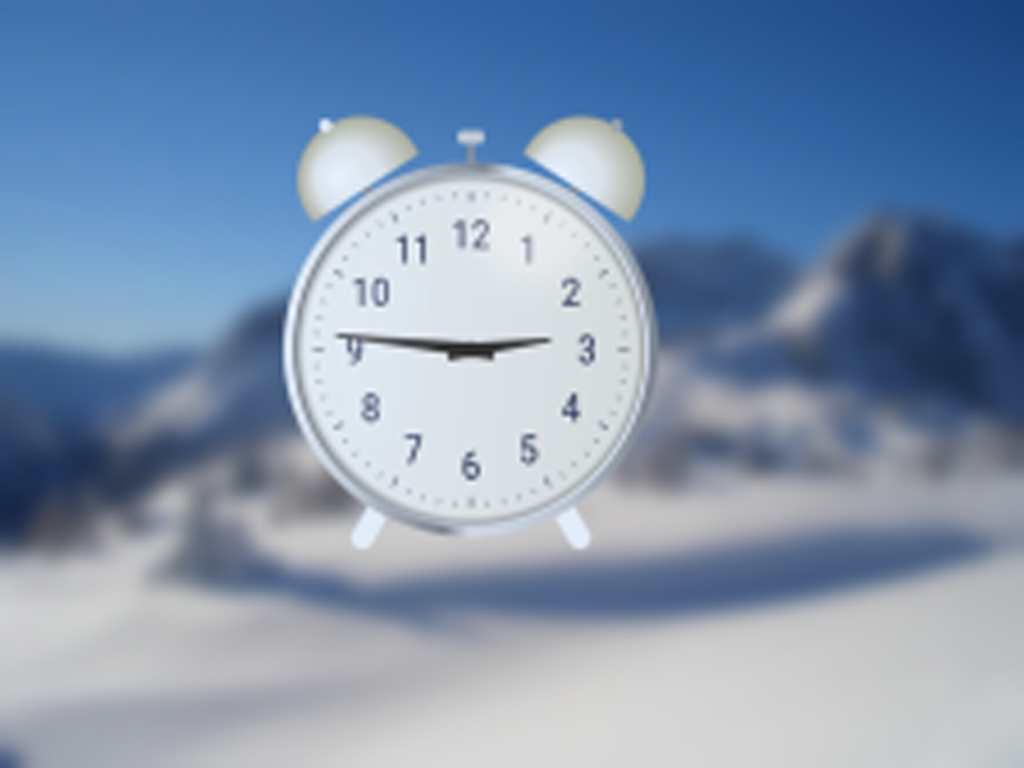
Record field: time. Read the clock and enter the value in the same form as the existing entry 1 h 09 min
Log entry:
2 h 46 min
